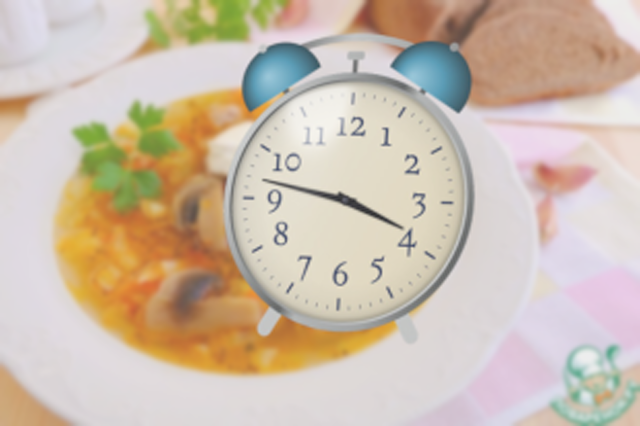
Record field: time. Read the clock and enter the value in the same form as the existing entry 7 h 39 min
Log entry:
3 h 47 min
